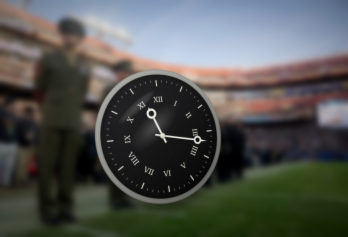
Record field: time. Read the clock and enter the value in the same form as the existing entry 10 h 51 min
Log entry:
11 h 17 min
